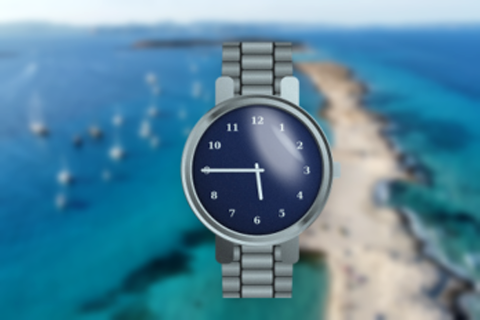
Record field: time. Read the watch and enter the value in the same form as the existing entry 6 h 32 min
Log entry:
5 h 45 min
